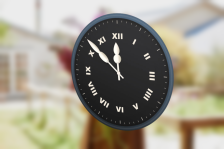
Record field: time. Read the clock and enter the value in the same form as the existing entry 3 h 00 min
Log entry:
11 h 52 min
